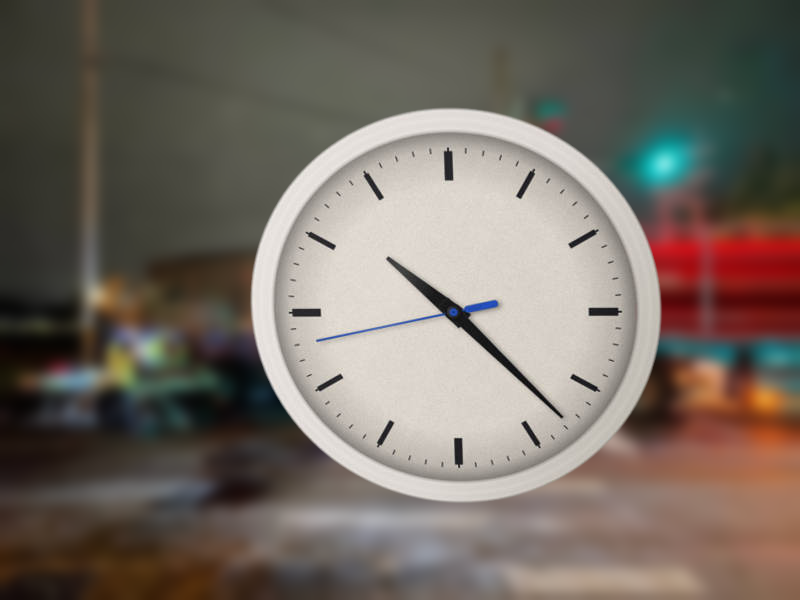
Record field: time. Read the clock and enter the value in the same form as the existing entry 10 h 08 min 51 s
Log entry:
10 h 22 min 43 s
